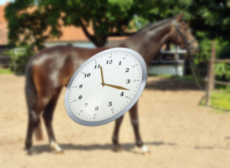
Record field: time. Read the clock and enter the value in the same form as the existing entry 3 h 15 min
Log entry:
11 h 18 min
